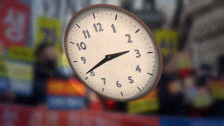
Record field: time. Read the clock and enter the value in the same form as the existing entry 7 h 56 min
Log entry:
2 h 41 min
